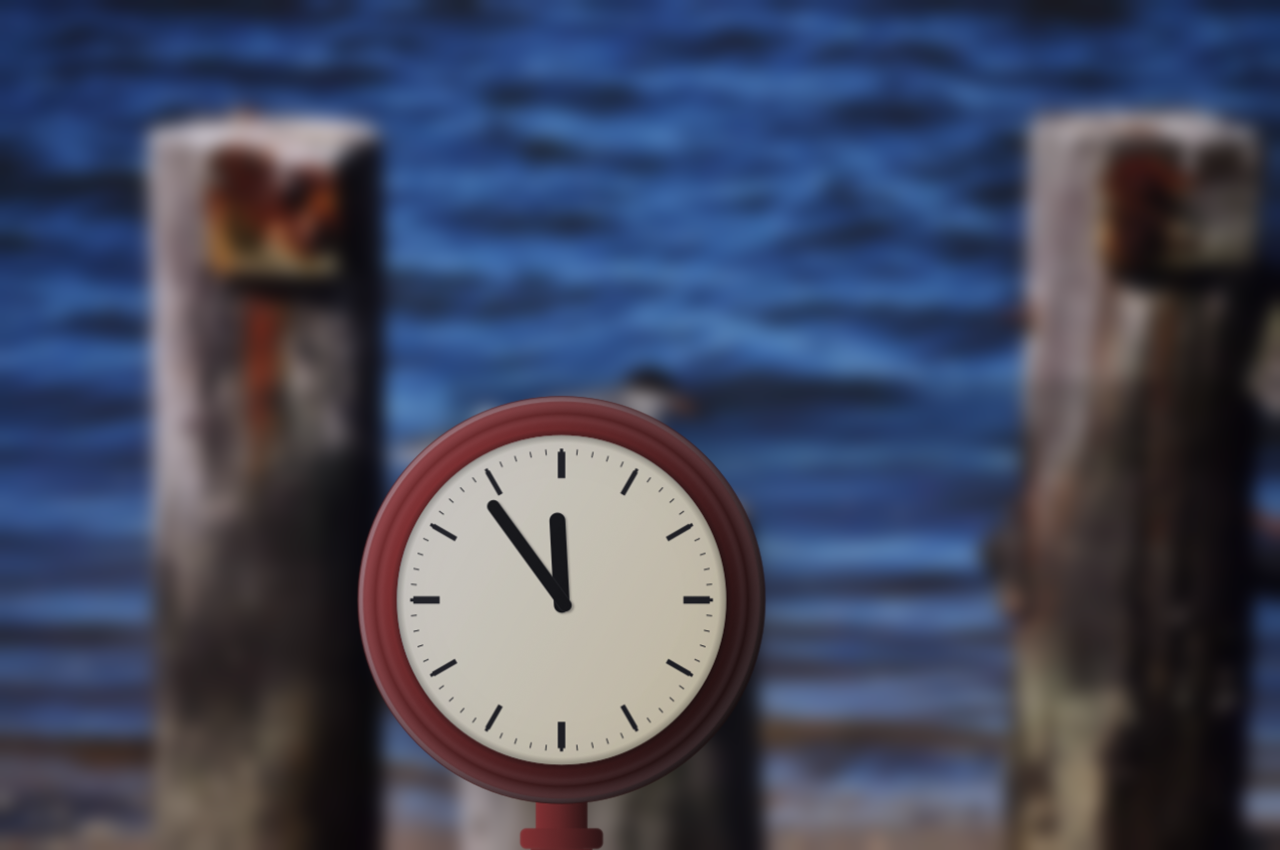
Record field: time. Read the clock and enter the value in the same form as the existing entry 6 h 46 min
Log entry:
11 h 54 min
